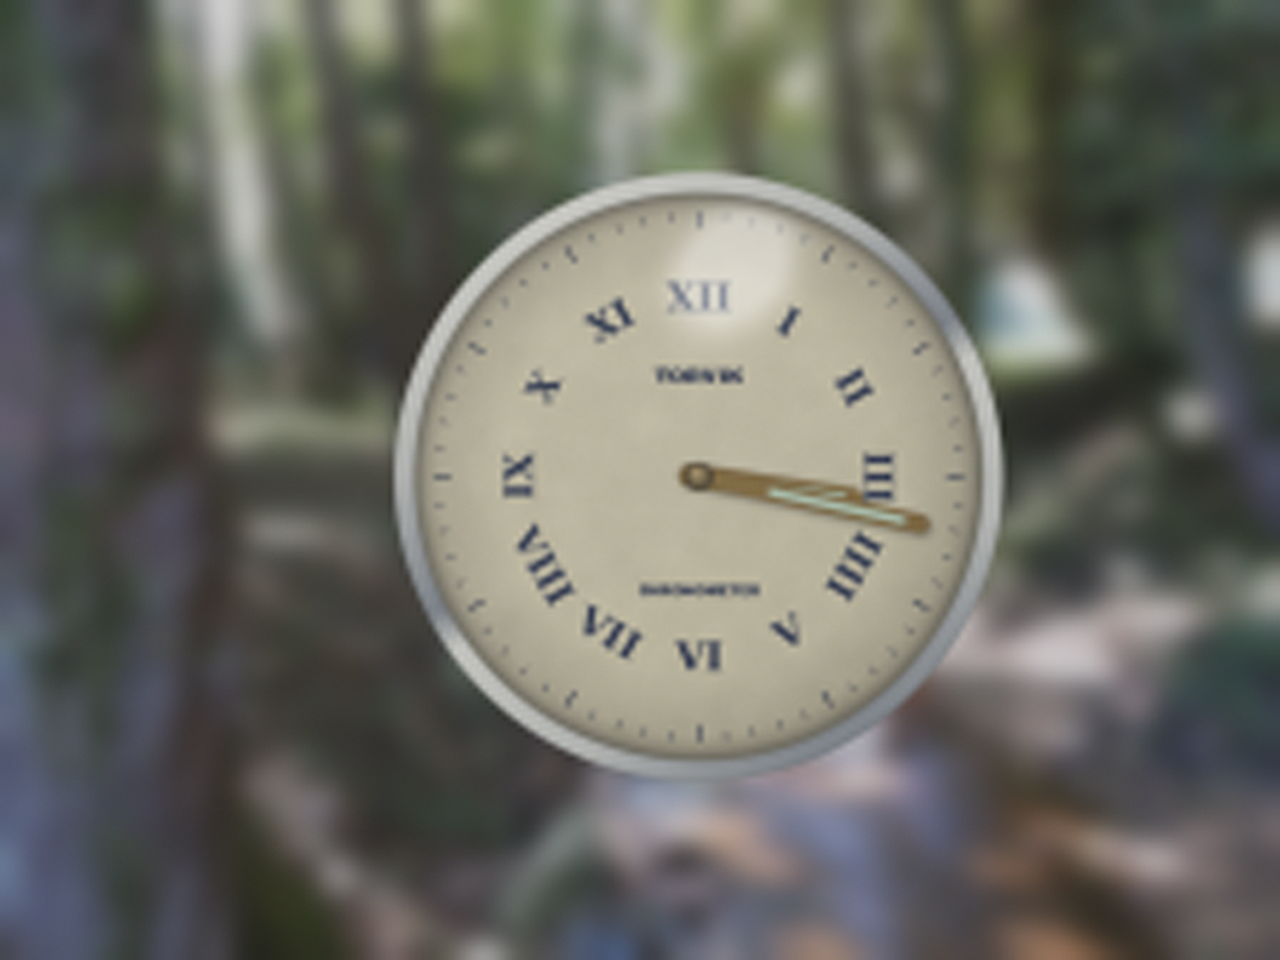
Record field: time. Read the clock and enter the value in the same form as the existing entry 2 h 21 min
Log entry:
3 h 17 min
